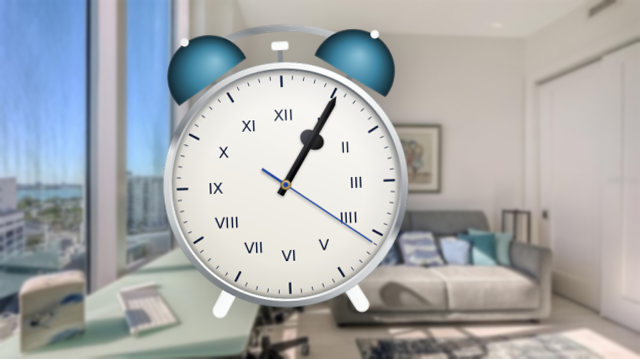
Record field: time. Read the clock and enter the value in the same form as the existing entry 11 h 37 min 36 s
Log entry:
1 h 05 min 21 s
